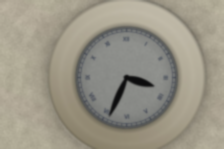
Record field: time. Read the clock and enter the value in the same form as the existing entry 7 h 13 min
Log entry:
3 h 34 min
